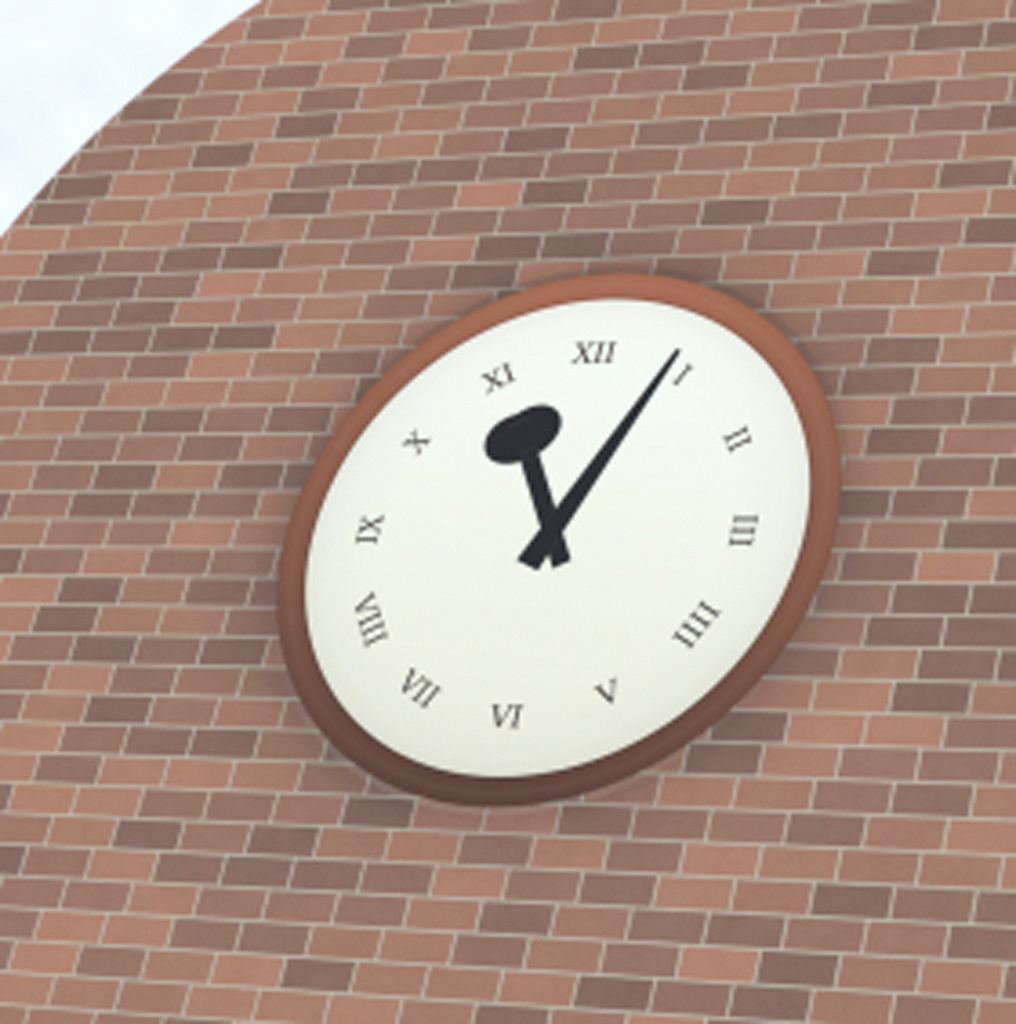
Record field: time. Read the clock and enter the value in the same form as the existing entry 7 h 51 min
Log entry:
11 h 04 min
